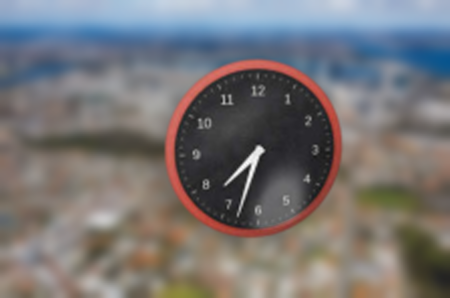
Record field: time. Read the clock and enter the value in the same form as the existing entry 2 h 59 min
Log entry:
7 h 33 min
